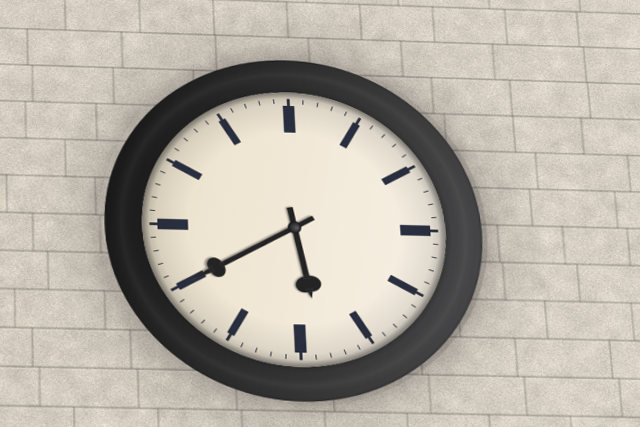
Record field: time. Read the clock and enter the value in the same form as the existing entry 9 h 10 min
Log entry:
5 h 40 min
